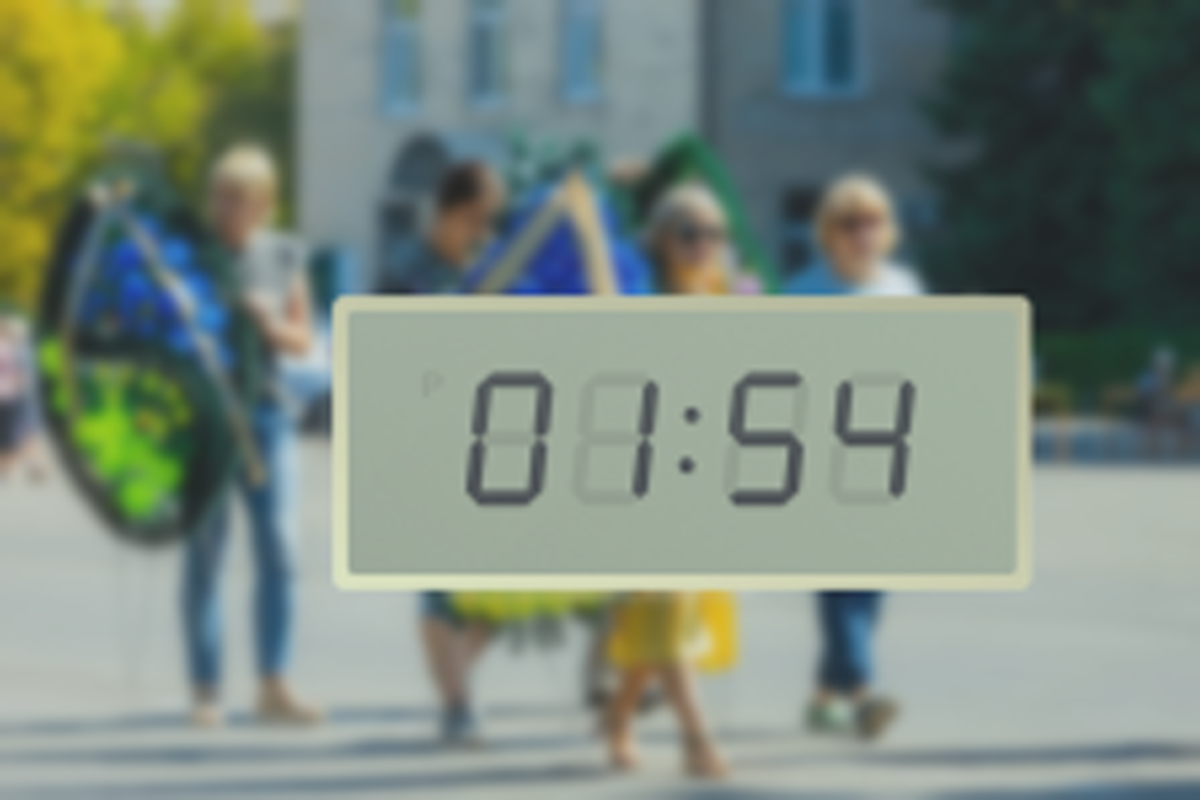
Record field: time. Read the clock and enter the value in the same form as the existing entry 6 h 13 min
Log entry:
1 h 54 min
